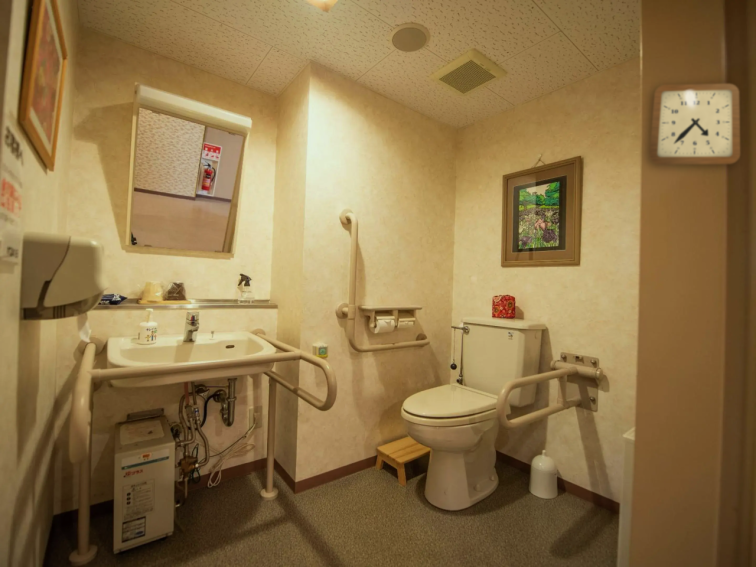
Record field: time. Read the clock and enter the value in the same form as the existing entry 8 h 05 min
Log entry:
4 h 37 min
